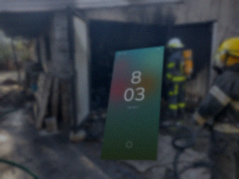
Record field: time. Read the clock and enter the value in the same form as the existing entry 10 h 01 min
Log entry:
8 h 03 min
